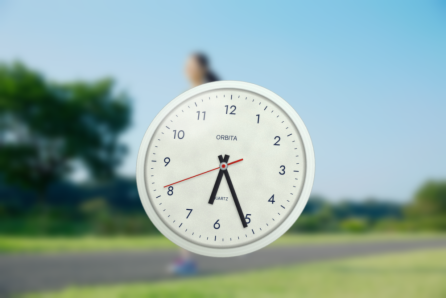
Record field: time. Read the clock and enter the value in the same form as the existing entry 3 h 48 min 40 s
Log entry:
6 h 25 min 41 s
